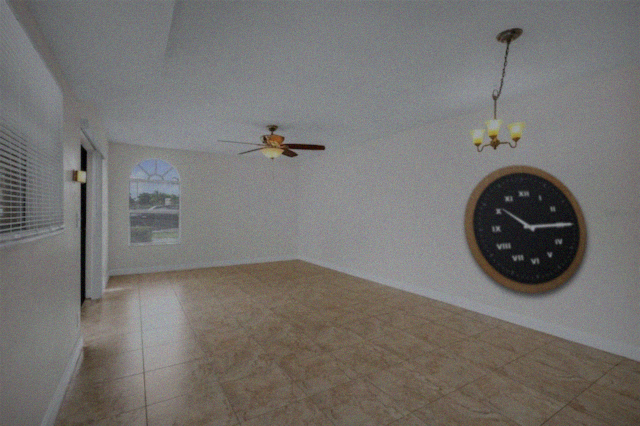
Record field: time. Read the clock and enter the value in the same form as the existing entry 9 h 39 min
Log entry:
10 h 15 min
